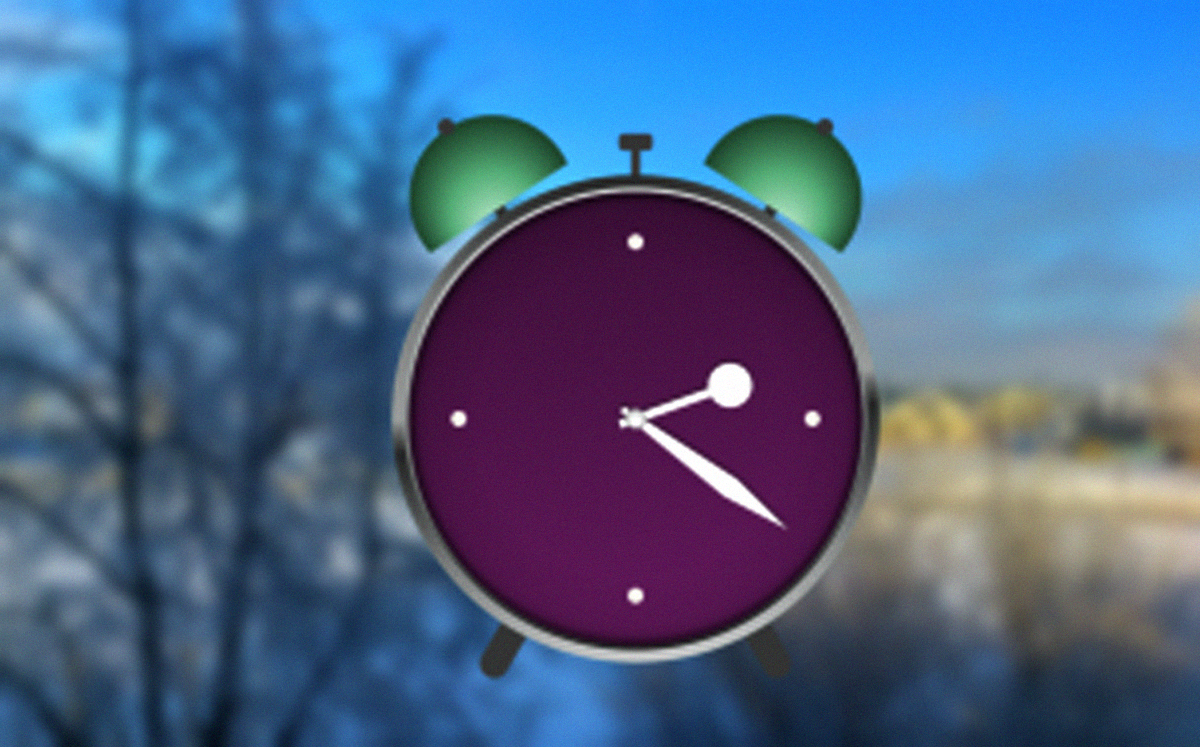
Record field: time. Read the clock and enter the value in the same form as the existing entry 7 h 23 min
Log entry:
2 h 21 min
